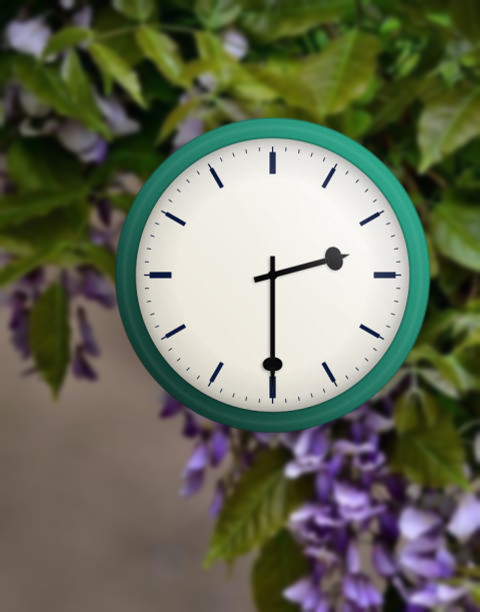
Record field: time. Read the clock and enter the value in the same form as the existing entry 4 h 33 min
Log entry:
2 h 30 min
